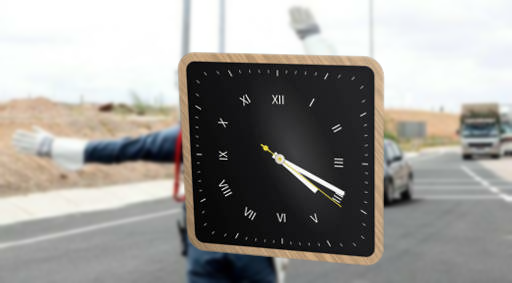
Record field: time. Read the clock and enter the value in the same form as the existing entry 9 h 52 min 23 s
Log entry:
4 h 19 min 21 s
